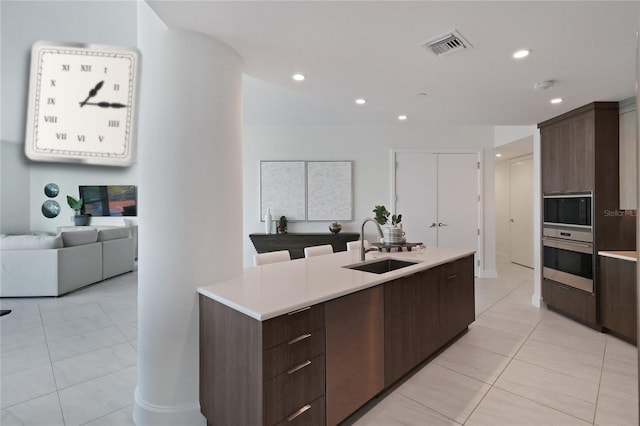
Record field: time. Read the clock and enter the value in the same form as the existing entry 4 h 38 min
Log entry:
1 h 15 min
